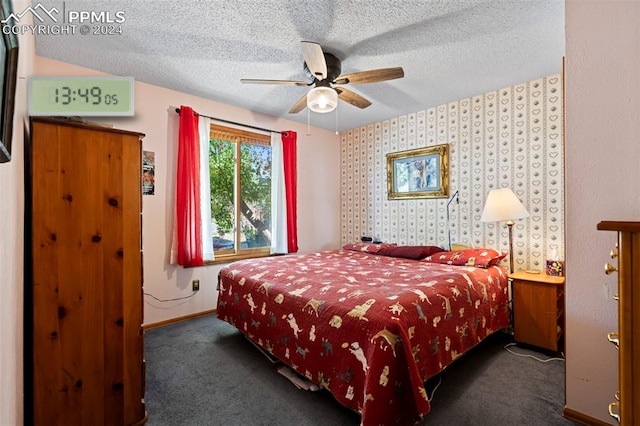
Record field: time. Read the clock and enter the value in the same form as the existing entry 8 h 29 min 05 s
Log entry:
13 h 49 min 05 s
